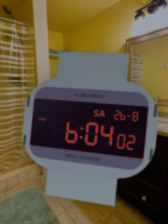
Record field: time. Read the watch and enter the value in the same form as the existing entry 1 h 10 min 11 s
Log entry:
6 h 04 min 02 s
